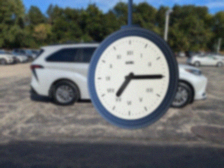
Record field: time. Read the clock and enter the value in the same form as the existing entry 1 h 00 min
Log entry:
7 h 15 min
